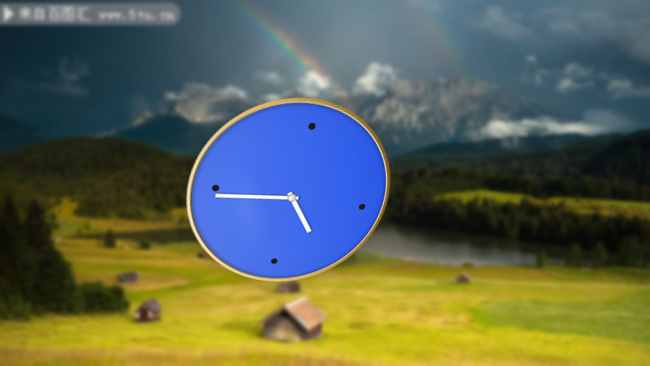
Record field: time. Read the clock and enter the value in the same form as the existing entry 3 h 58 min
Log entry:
4 h 44 min
